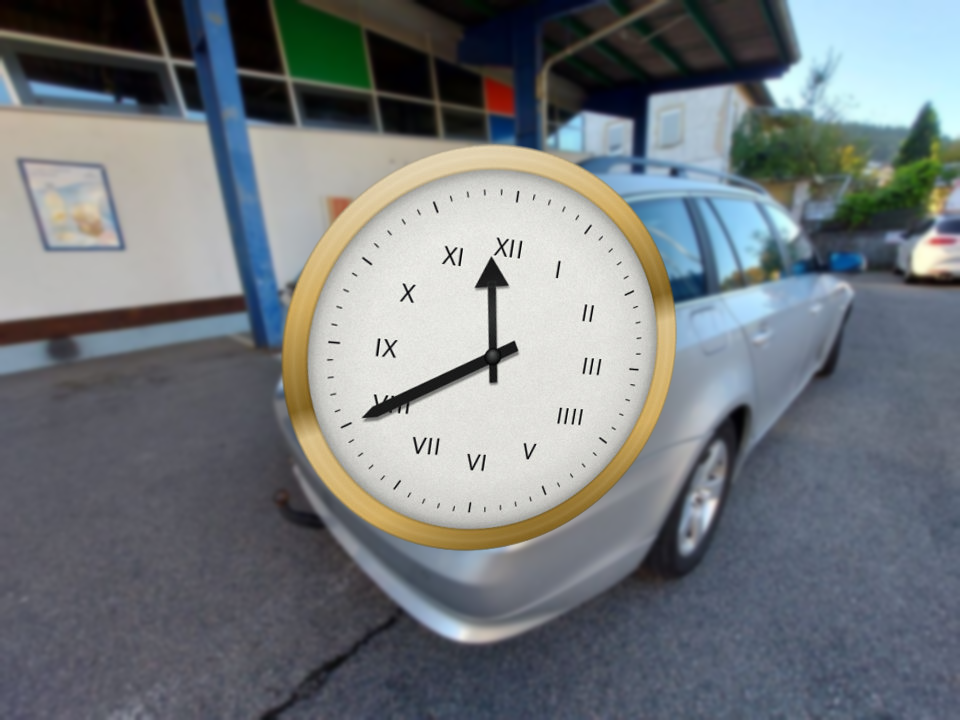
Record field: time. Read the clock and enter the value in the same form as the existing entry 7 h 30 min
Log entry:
11 h 40 min
